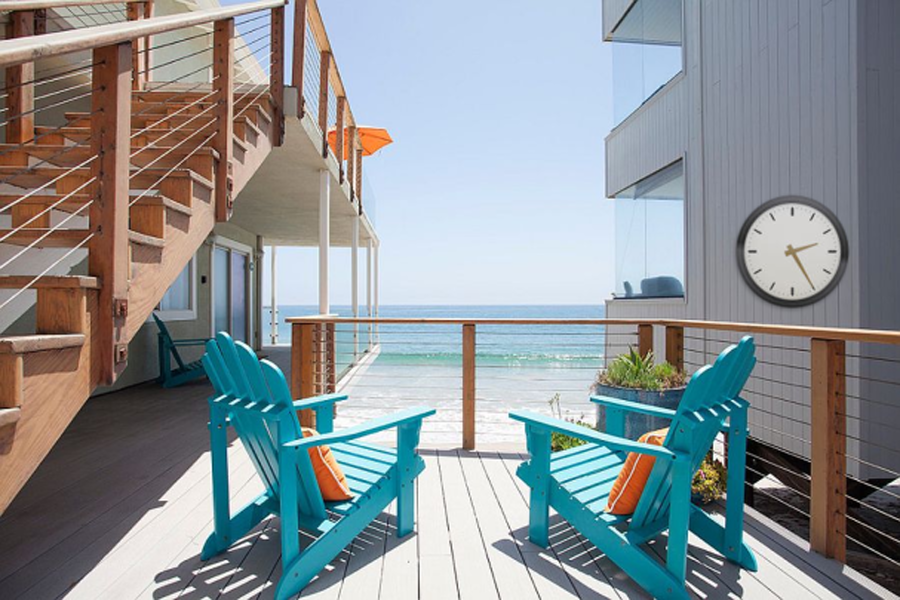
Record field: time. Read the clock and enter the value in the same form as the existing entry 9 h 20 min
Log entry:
2 h 25 min
